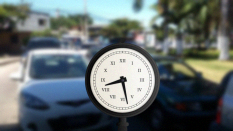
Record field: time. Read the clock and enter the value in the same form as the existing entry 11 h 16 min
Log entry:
8 h 28 min
